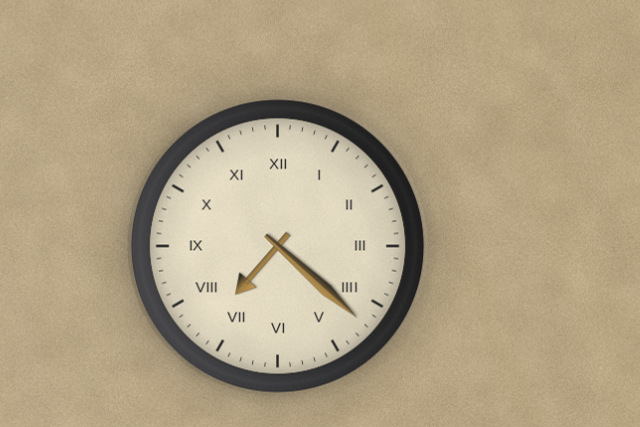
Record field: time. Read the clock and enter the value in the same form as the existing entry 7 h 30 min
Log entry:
7 h 22 min
